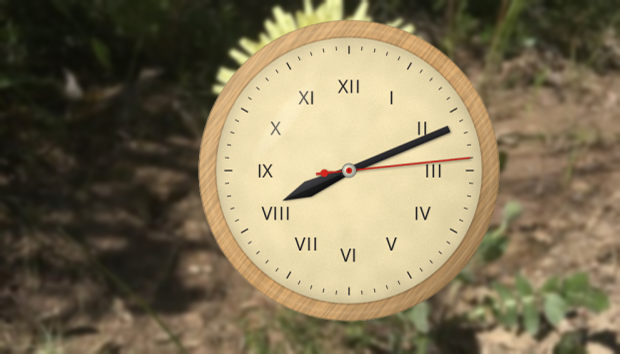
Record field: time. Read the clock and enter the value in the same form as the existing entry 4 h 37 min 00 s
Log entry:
8 h 11 min 14 s
